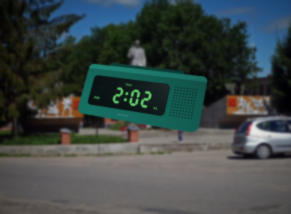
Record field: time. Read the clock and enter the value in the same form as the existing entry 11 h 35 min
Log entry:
2 h 02 min
